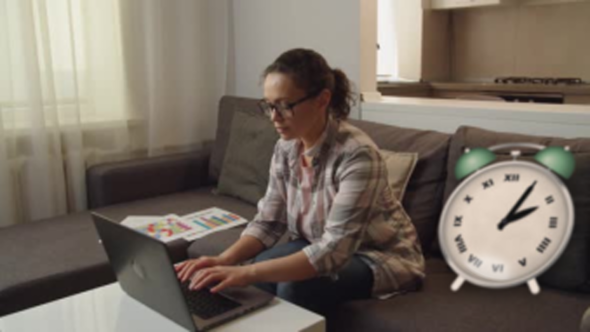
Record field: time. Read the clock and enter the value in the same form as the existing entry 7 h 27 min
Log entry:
2 h 05 min
